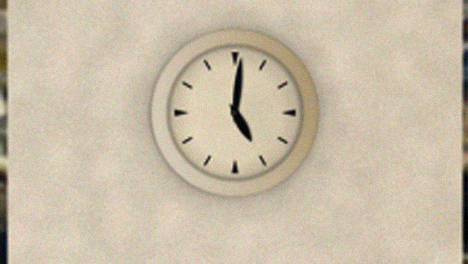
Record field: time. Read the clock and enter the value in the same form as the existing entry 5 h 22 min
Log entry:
5 h 01 min
